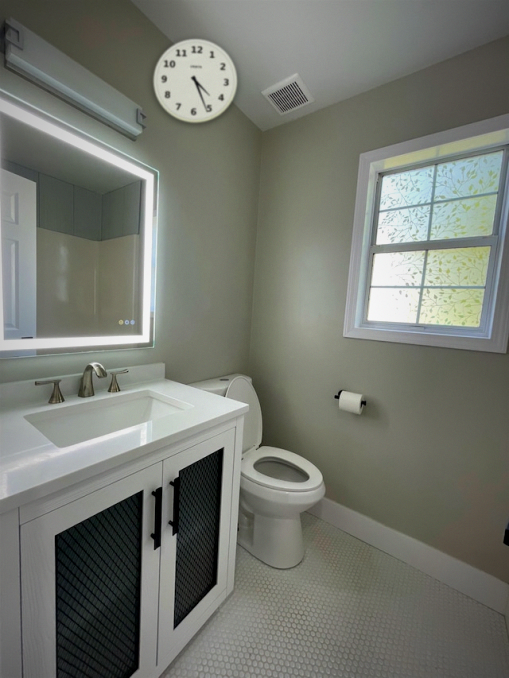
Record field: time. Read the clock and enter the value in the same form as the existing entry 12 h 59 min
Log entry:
4 h 26 min
